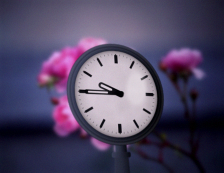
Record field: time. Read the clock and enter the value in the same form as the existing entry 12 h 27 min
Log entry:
9 h 45 min
